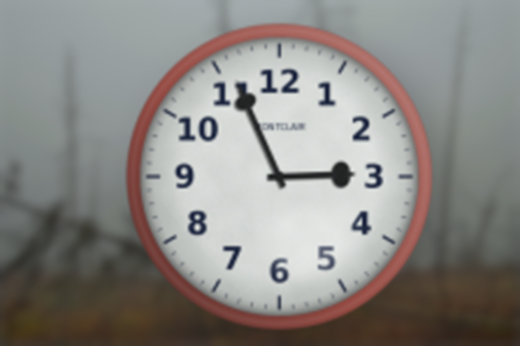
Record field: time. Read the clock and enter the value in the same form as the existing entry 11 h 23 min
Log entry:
2 h 56 min
